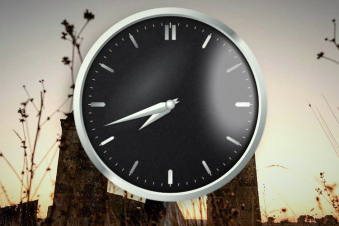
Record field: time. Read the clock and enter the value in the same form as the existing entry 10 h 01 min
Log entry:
7 h 42 min
